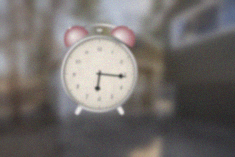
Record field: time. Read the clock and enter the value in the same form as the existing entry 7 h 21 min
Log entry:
6 h 16 min
